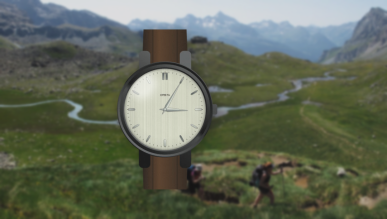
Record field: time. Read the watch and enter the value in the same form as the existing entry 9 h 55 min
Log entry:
3 h 05 min
